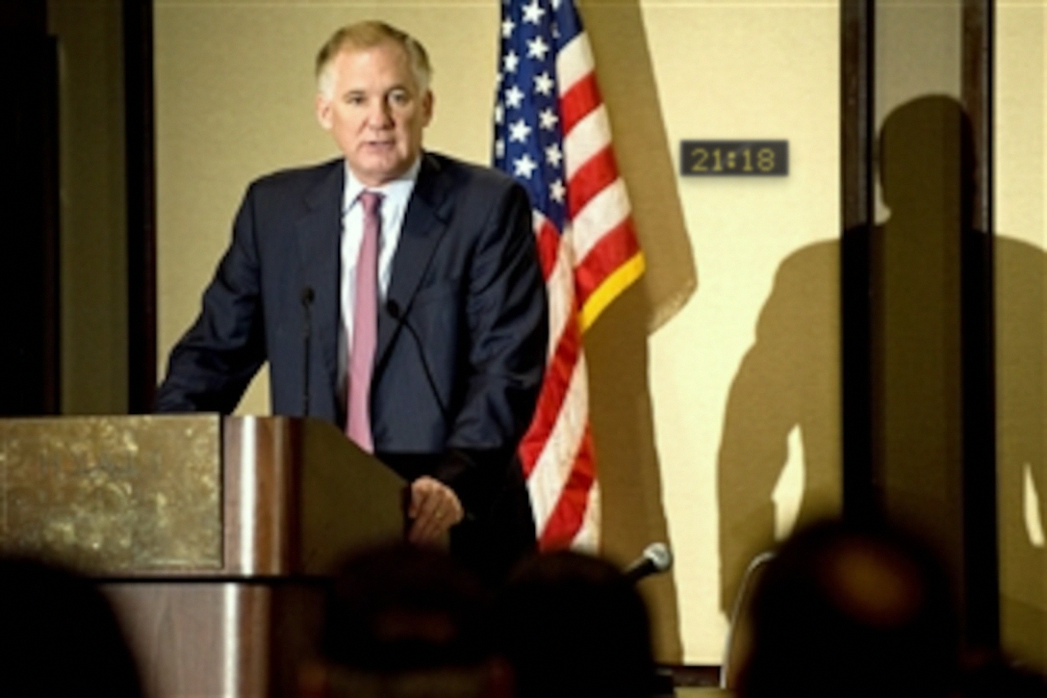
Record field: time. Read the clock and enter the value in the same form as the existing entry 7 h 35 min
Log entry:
21 h 18 min
